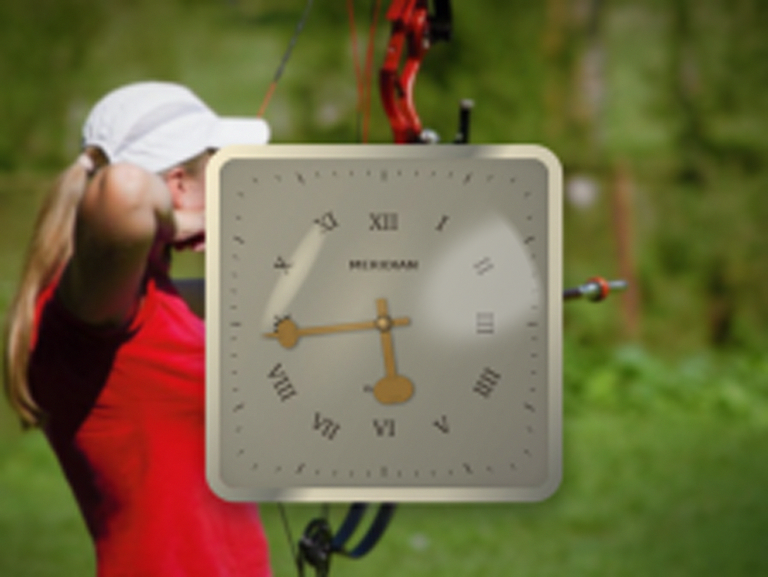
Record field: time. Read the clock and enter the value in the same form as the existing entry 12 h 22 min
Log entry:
5 h 44 min
